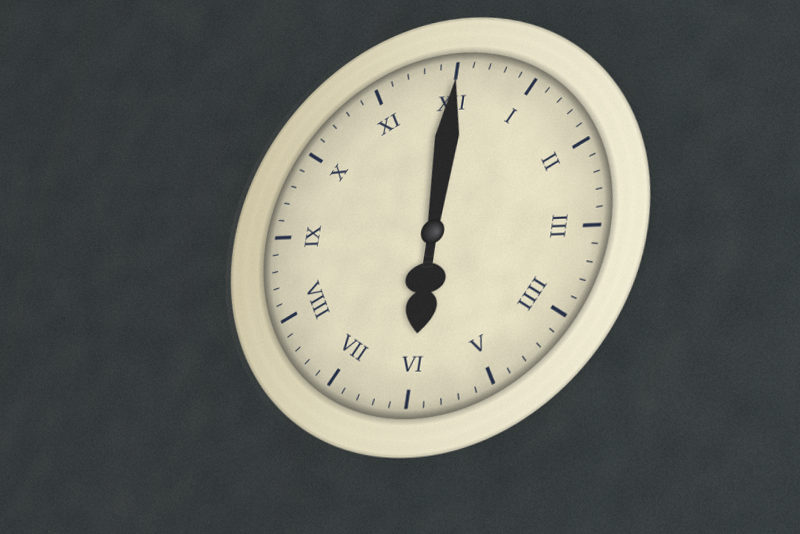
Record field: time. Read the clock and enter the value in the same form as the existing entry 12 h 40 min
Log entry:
6 h 00 min
